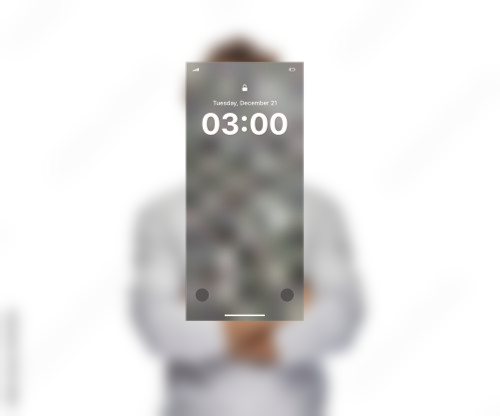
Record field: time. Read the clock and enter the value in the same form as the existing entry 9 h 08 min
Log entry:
3 h 00 min
